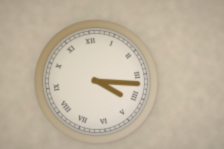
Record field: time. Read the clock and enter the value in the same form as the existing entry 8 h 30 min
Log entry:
4 h 17 min
